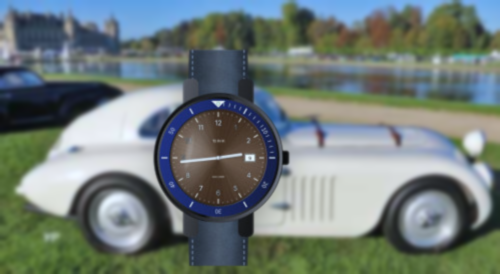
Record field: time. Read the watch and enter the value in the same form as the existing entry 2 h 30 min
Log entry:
2 h 44 min
